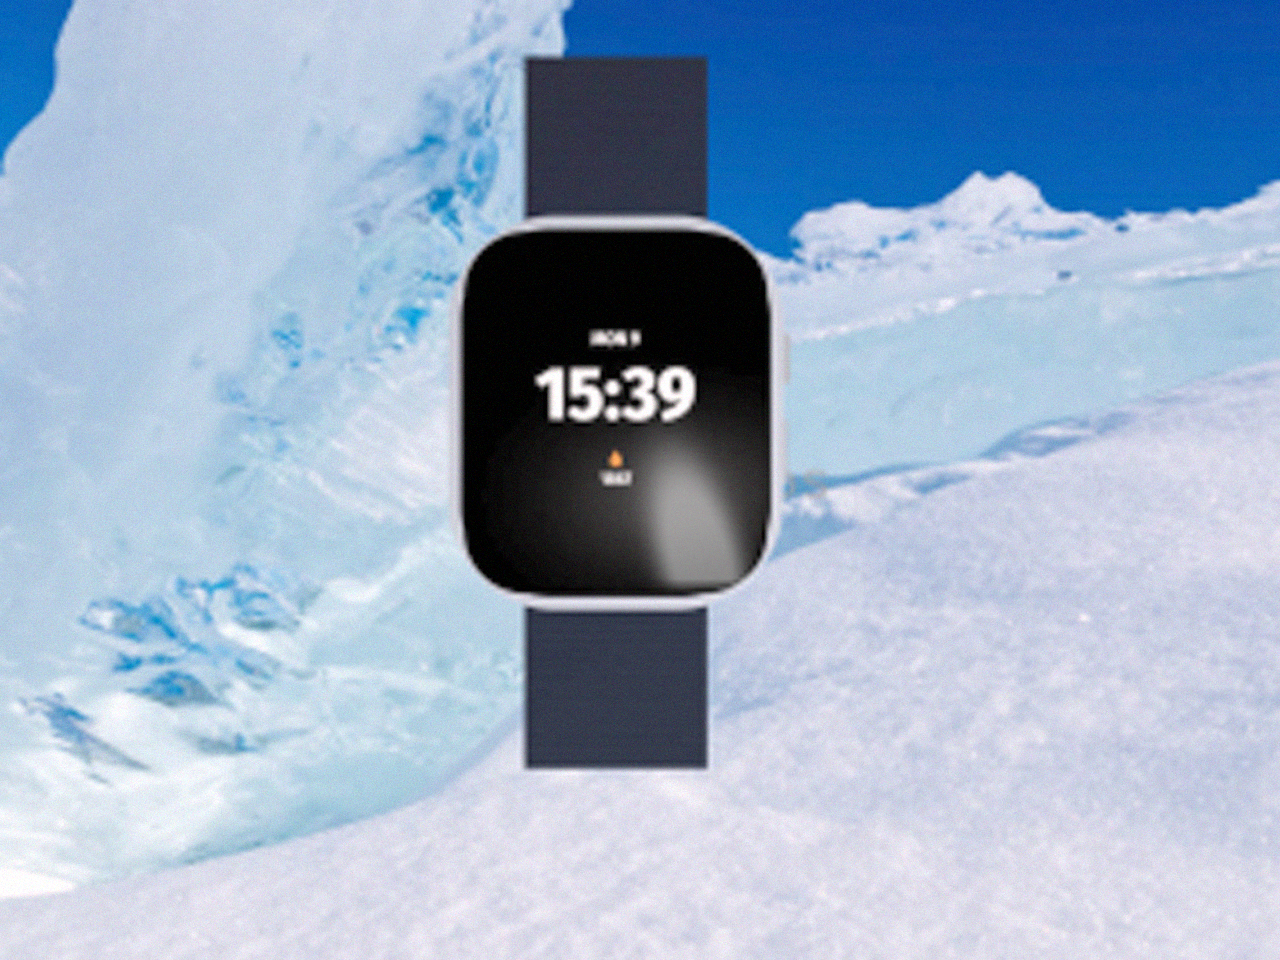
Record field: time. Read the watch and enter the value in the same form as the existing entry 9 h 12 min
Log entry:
15 h 39 min
